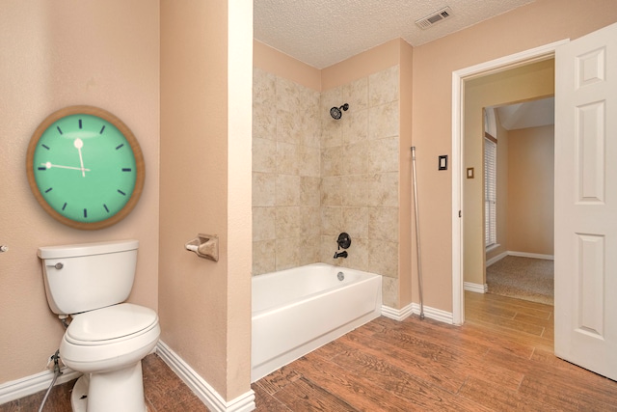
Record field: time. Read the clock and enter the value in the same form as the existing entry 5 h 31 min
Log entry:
11 h 46 min
